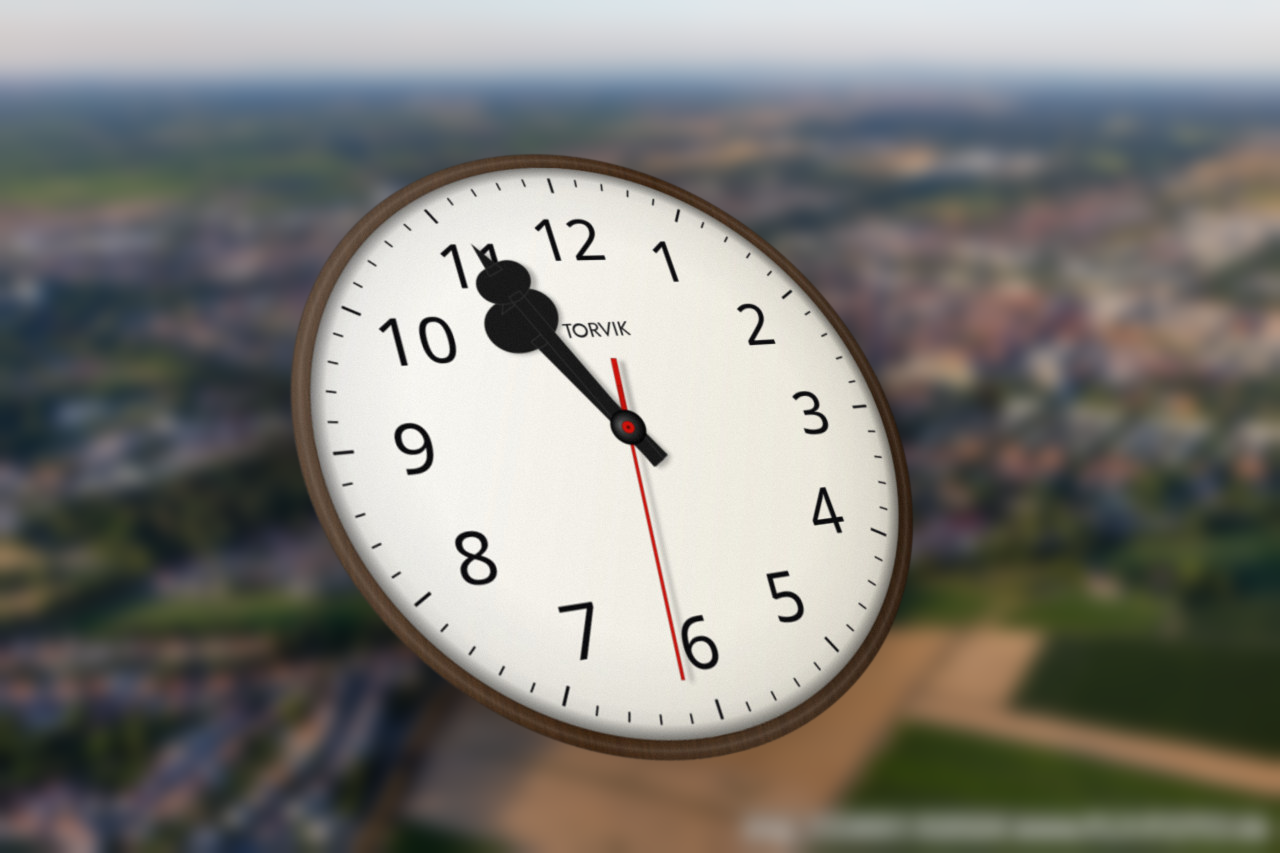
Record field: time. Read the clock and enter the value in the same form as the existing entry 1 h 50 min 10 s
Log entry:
10 h 55 min 31 s
